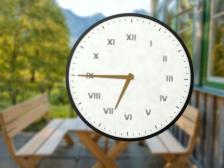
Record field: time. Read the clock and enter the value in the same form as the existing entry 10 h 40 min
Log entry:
6 h 45 min
